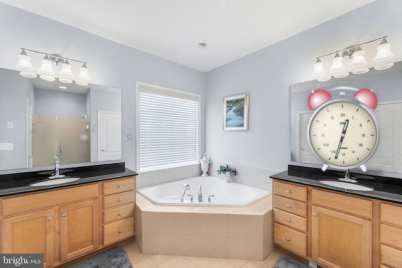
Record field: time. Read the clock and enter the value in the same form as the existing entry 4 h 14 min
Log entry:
12 h 33 min
